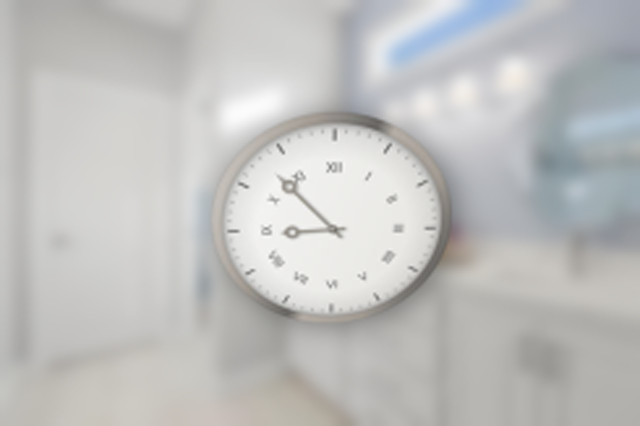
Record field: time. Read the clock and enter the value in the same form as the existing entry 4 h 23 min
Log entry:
8 h 53 min
